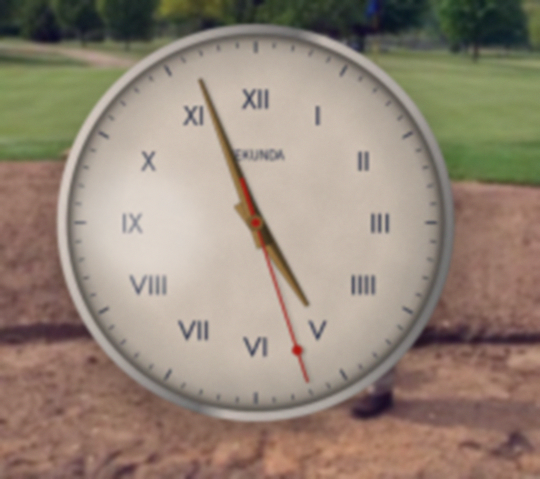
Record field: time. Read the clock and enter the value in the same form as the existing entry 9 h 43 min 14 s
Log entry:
4 h 56 min 27 s
